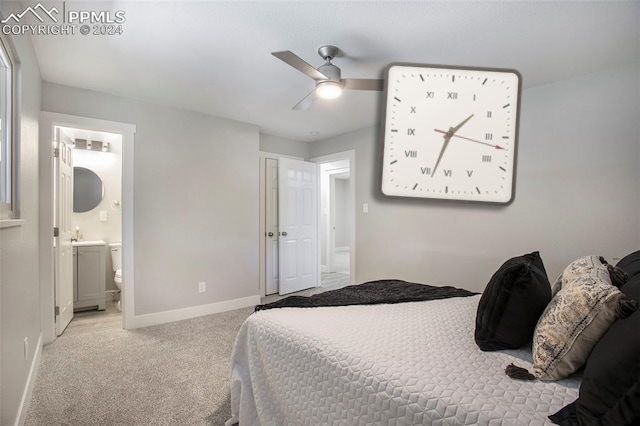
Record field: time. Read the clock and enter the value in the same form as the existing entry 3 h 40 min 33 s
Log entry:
1 h 33 min 17 s
